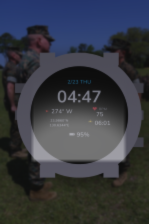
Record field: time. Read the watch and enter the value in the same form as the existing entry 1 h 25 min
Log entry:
4 h 47 min
